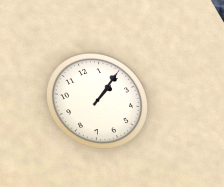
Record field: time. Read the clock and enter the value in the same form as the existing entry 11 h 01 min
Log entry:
2 h 10 min
